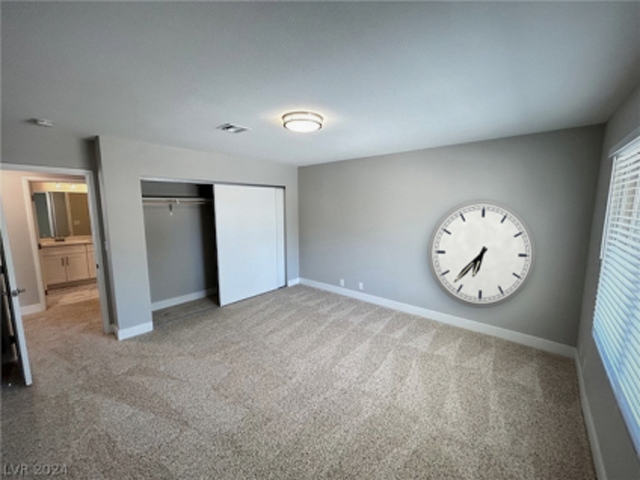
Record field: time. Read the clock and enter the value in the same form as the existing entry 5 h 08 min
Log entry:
6 h 37 min
